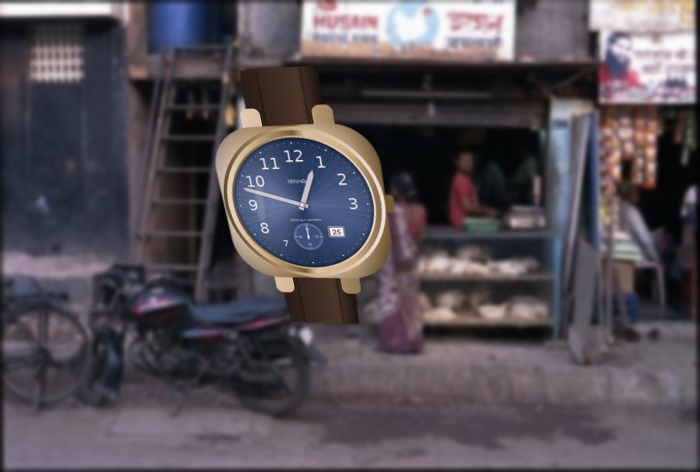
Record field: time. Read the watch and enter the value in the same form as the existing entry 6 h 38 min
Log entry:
12 h 48 min
